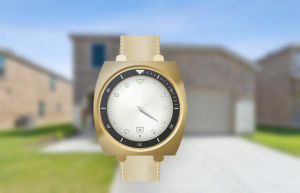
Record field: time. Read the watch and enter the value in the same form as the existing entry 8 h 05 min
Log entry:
4 h 21 min
